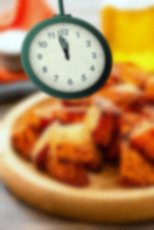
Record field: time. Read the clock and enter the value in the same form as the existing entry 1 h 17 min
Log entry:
11 h 58 min
